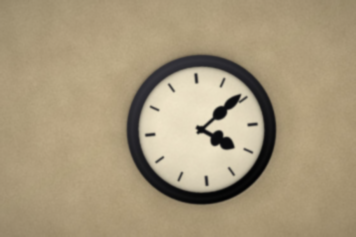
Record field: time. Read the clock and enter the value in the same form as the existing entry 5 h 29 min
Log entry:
4 h 09 min
